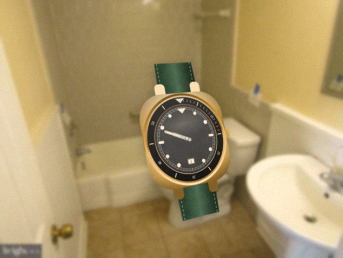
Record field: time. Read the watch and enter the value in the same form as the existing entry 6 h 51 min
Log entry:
9 h 49 min
